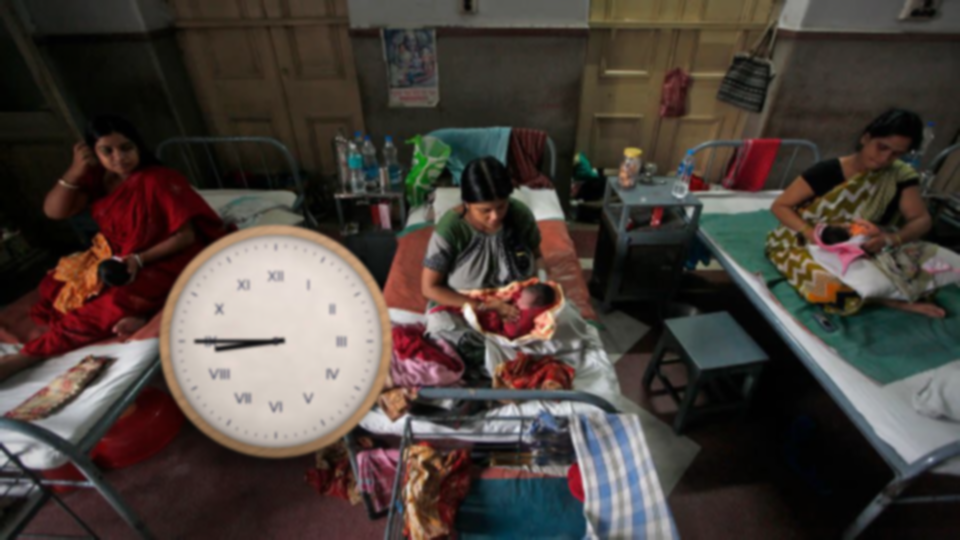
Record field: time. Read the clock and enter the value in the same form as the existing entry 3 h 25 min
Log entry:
8 h 45 min
